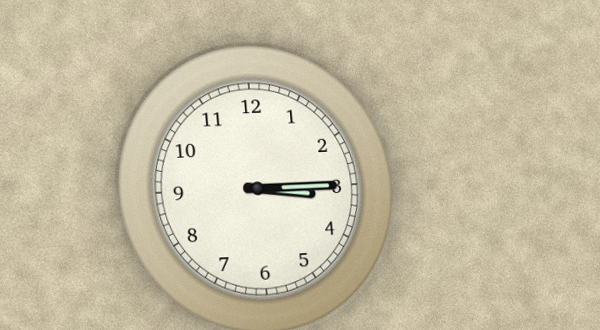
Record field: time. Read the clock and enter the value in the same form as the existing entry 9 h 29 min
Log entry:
3 h 15 min
